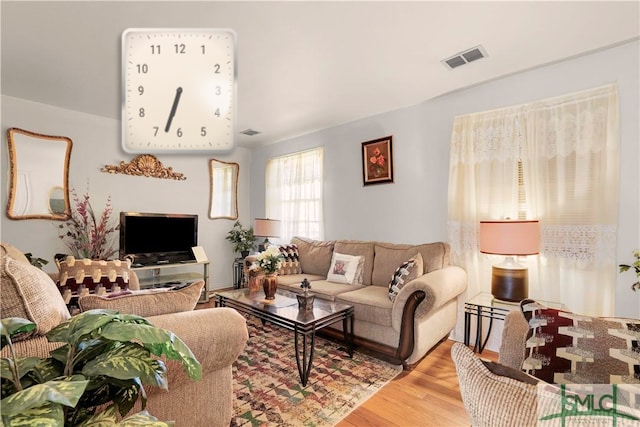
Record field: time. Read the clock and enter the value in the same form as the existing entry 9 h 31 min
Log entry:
6 h 33 min
